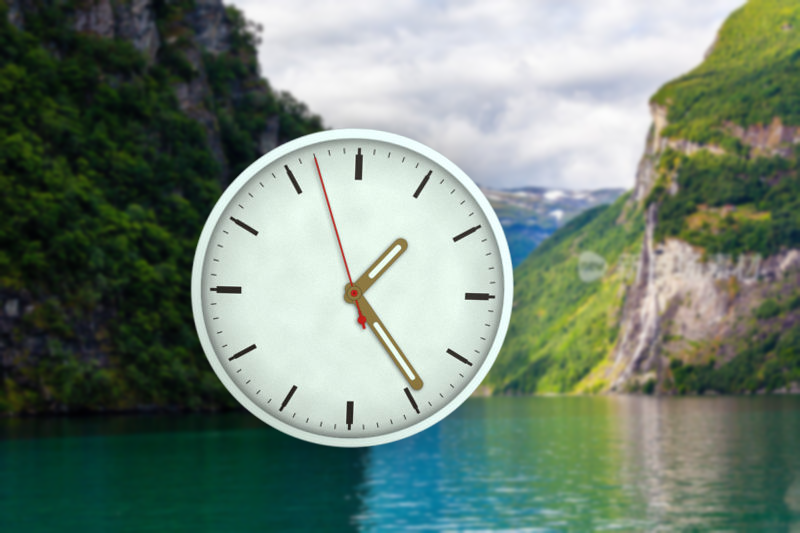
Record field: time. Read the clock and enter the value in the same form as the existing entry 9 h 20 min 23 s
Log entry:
1 h 23 min 57 s
